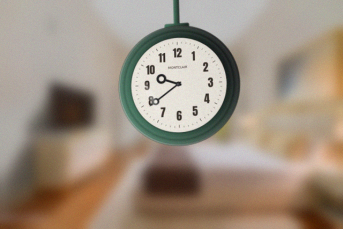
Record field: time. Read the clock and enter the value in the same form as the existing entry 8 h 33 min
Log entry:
9 h 39 min
